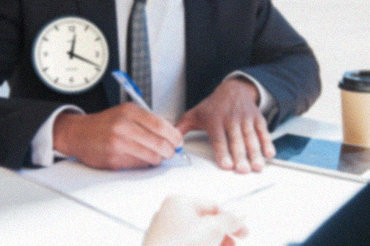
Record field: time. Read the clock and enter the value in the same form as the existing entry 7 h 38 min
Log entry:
12 h 19 min
